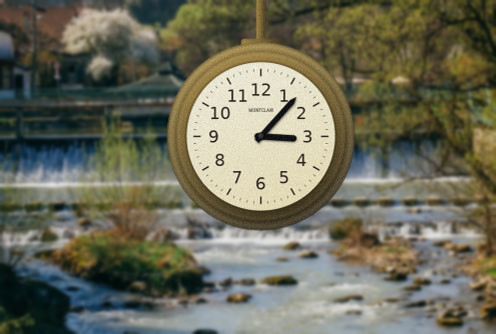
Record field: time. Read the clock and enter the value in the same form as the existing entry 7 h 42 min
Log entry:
3 h 07 min
